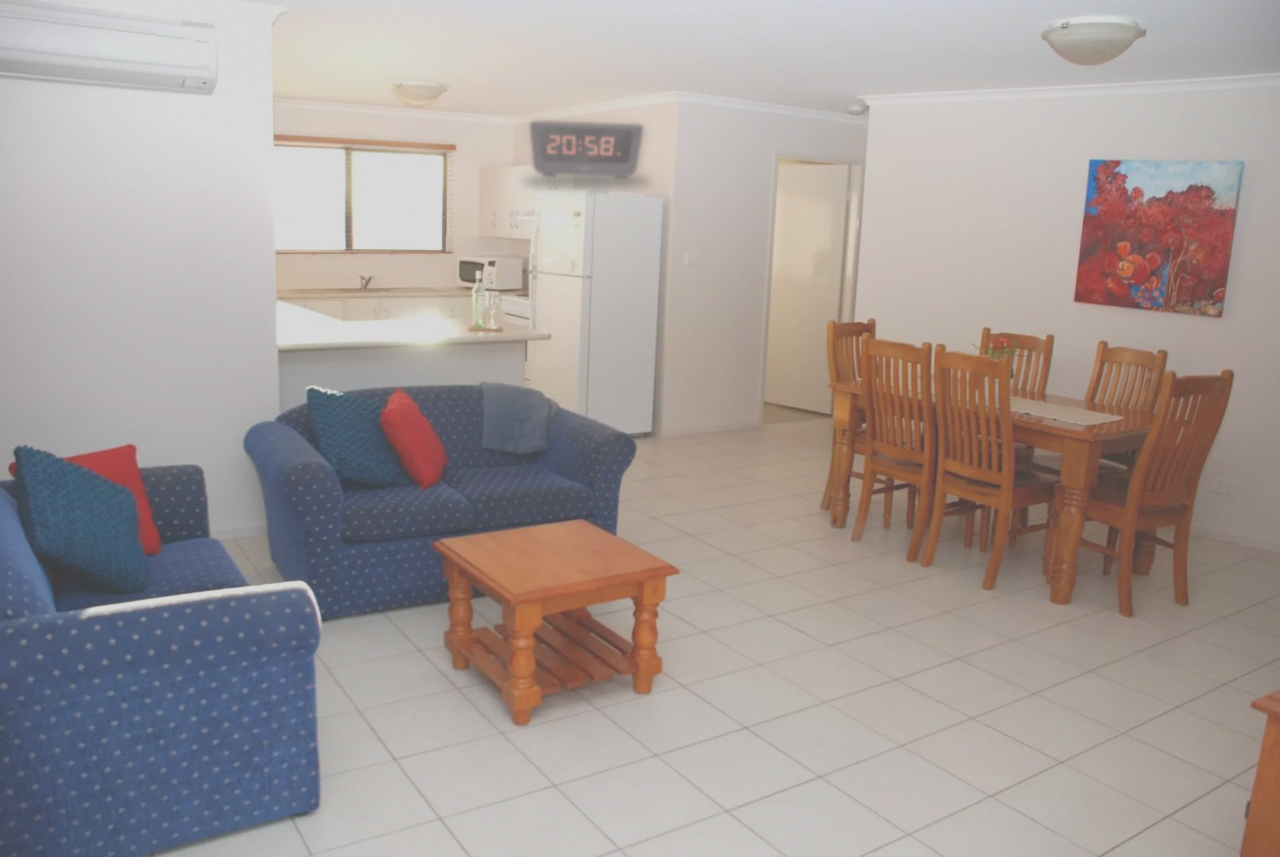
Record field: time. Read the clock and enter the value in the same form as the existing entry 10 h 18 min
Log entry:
20 h 58 min
